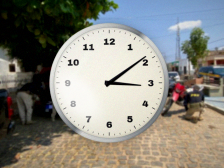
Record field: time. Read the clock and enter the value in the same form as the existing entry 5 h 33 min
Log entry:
3 h 09 min
